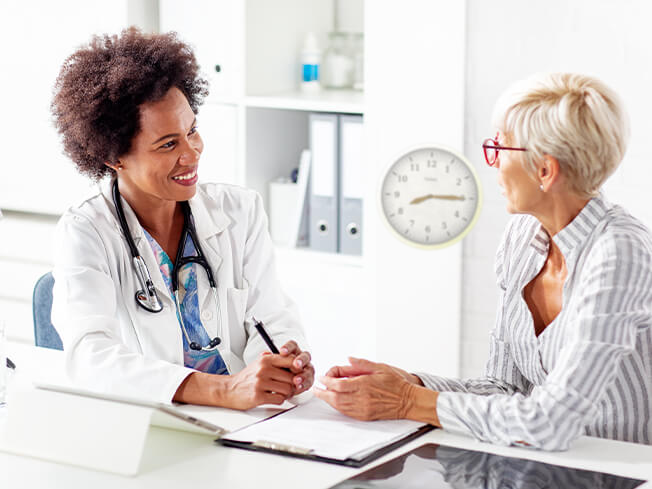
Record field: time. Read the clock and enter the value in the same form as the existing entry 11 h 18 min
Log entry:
8 h 15 min
